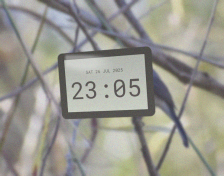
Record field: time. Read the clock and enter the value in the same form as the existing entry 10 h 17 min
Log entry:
23 h 05 min
